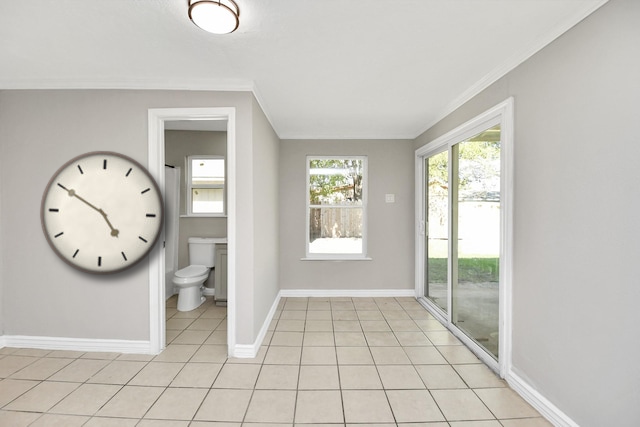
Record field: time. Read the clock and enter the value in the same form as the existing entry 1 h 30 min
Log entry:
4 h 50 min
